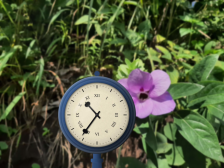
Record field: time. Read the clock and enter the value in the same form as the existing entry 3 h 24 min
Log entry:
10 h 36 min
